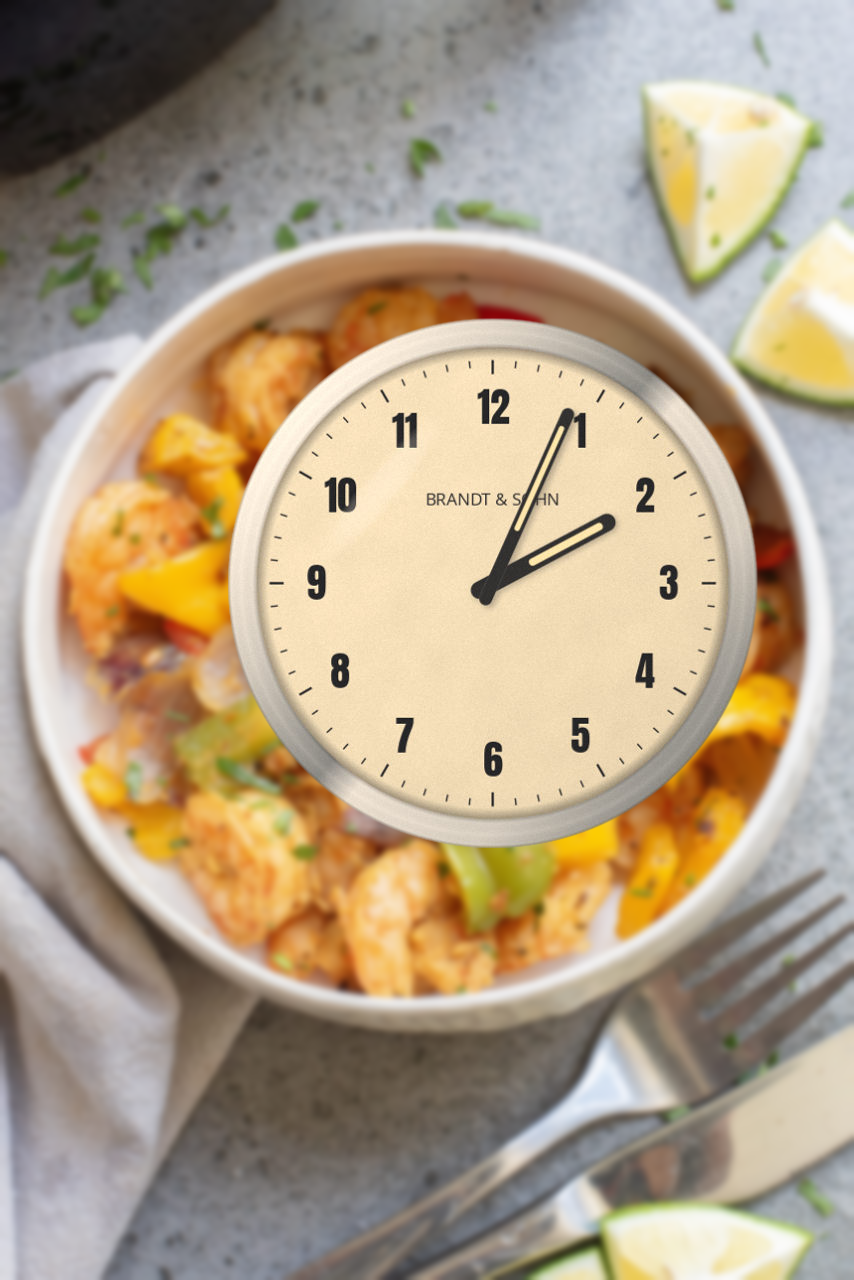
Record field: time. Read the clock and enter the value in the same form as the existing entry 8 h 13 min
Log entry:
2 h 04 min
